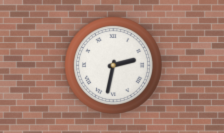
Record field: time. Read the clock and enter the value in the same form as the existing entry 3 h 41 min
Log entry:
2 h 32 min
